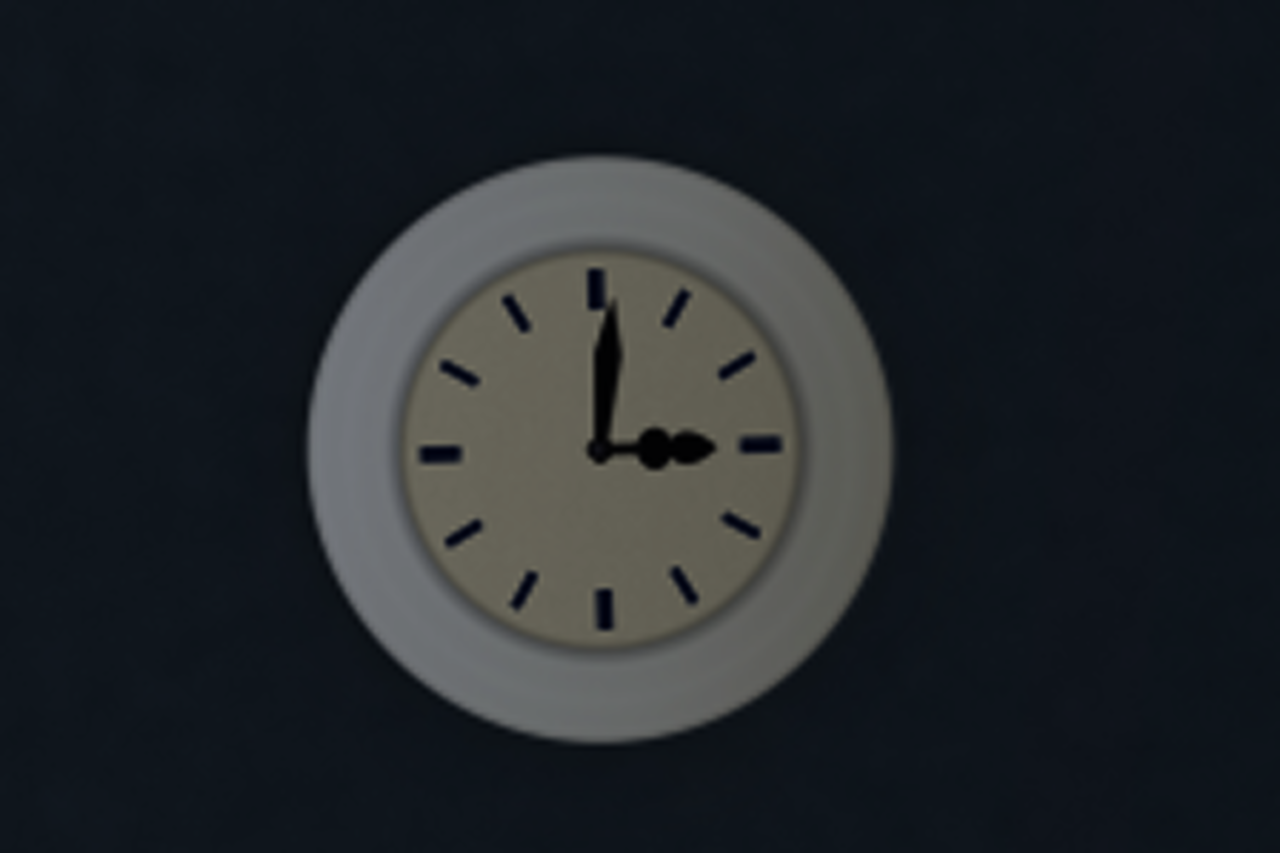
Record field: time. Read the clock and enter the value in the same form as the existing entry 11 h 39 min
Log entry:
3 h 01 min
